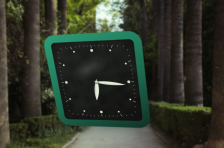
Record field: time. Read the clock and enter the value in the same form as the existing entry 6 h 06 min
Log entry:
6 h 16 min
